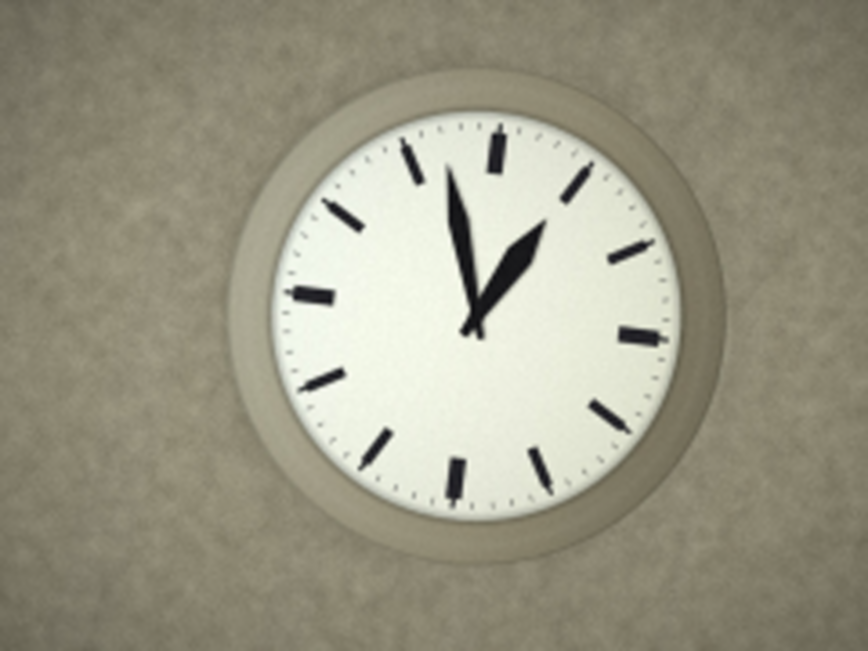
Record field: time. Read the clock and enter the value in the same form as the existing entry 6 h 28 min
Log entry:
12 h 57 min
